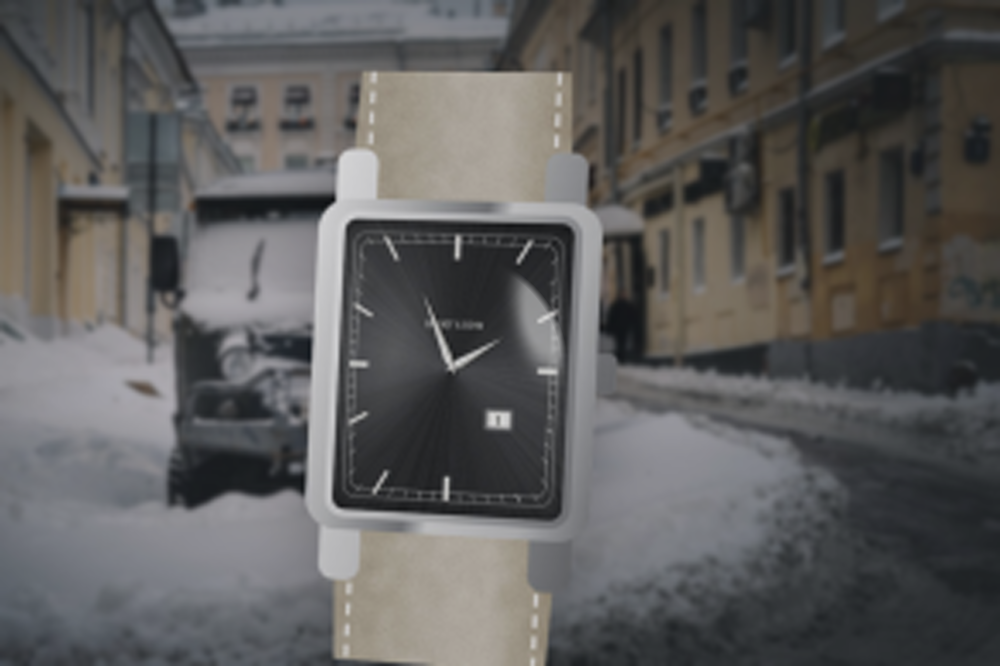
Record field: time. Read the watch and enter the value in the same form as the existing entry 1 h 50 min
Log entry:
1 h 56 min
